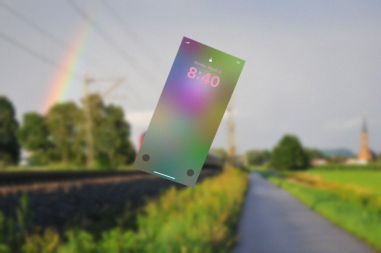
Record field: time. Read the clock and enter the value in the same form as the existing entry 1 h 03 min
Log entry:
8 h 40 min
